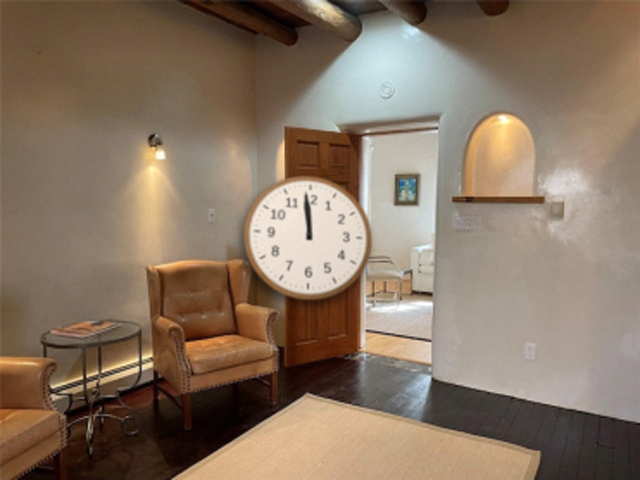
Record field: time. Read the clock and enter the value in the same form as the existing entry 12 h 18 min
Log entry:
11 h 59 min
